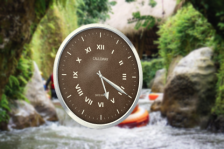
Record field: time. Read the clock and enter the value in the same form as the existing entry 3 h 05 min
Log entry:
5 h 20 min
